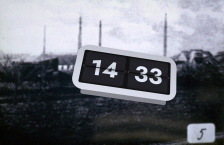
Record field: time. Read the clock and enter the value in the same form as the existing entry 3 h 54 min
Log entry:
14 h 33 min
